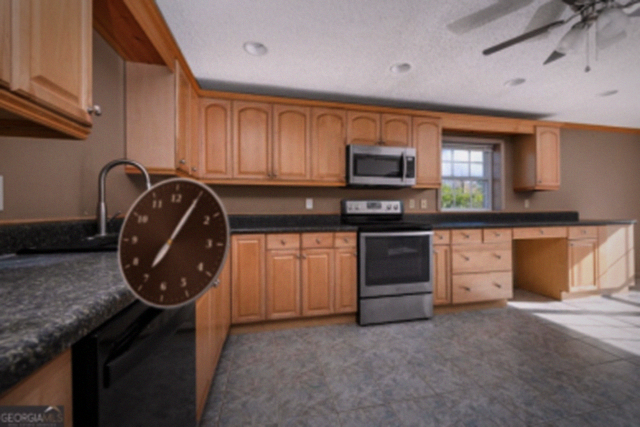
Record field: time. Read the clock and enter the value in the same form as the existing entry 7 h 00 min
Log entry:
7 h 05 min
